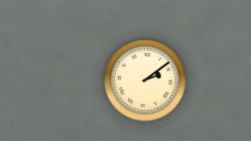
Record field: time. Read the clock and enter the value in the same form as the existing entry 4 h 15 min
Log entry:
2 h 08 min
